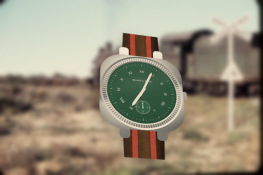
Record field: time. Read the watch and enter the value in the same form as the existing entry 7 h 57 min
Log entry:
7 h 04 min
